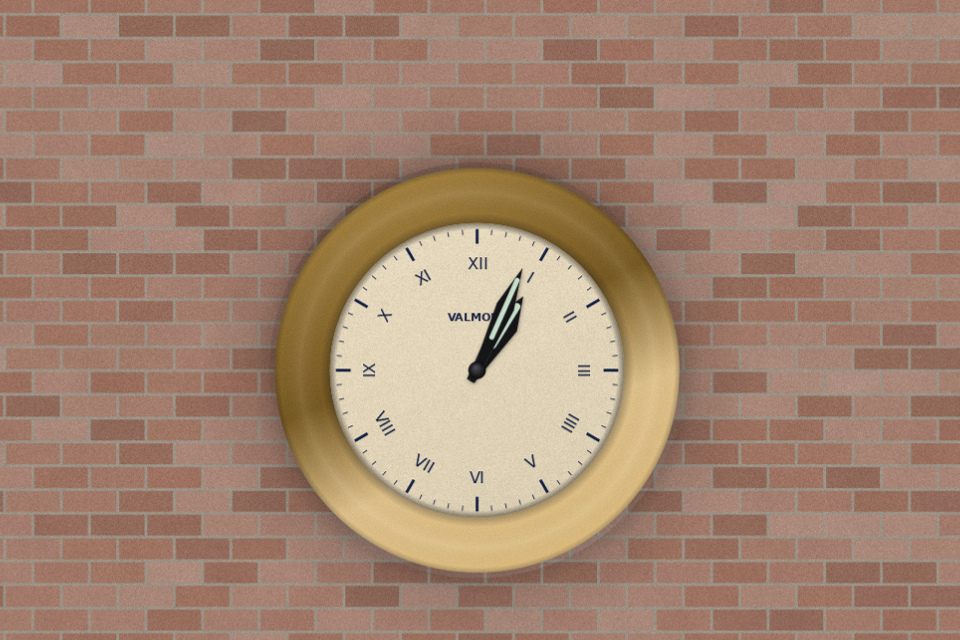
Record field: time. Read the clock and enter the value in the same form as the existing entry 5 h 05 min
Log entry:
1 h 04 min
